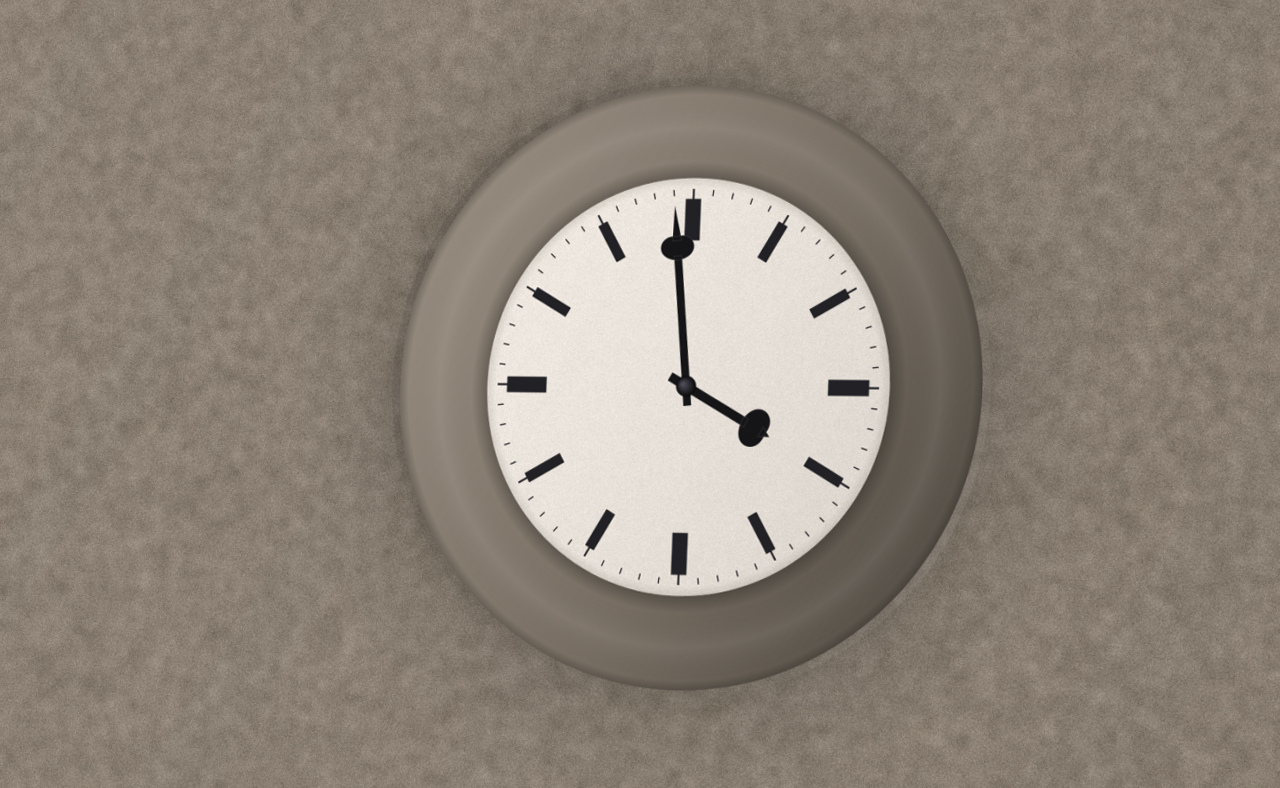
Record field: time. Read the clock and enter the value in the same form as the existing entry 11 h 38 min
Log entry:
3 h 59 min
